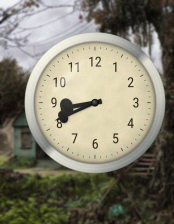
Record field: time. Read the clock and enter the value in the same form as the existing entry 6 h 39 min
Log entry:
8 h 41 min
